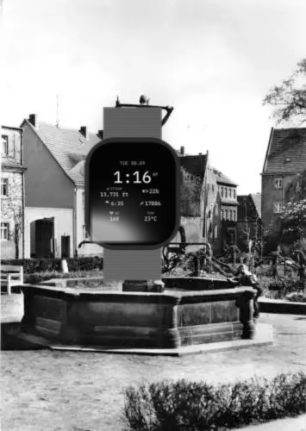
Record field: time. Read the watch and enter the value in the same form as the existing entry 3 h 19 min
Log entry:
1 h 16 min
